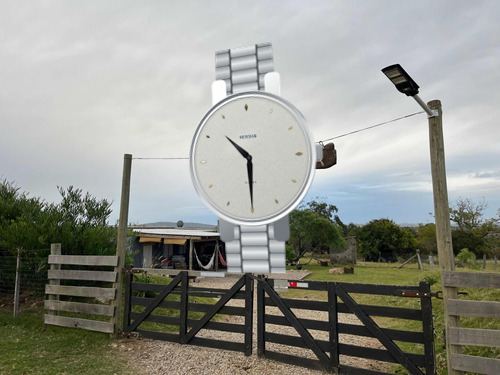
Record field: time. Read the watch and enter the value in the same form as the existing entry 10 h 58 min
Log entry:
10 h 30 min
